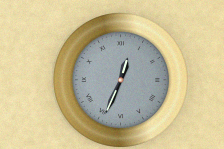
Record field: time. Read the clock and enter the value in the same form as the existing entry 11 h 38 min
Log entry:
12 h 34 min
